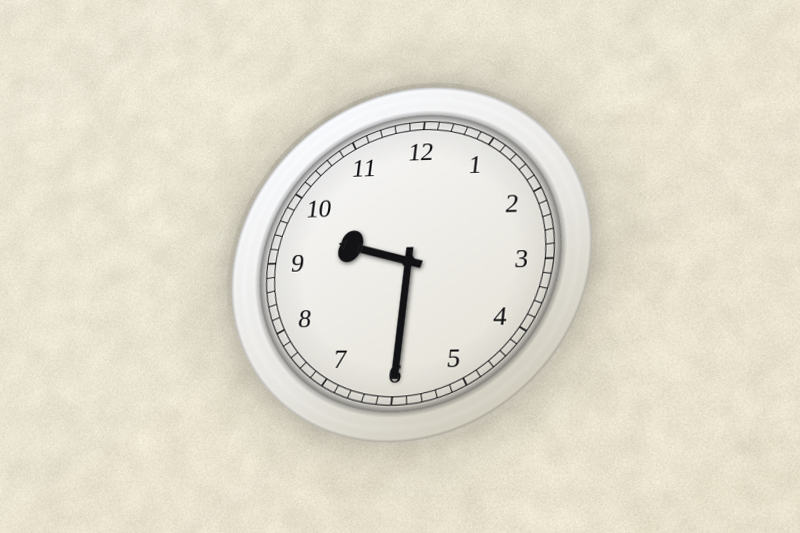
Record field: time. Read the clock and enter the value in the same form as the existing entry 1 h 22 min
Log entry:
9 h 30 min
